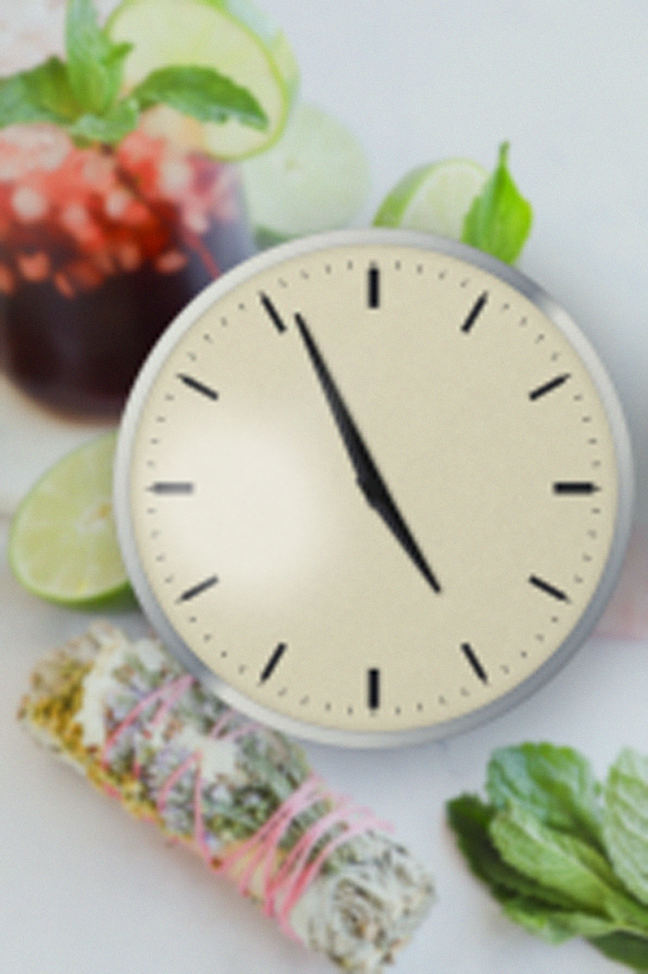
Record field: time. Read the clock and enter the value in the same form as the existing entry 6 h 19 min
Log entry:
4 h 56 min
